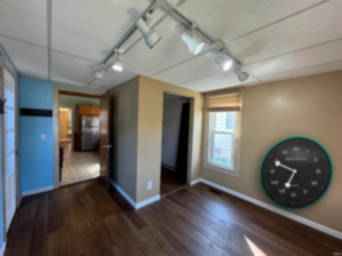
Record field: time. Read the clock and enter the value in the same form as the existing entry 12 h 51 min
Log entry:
6 h 49 min
